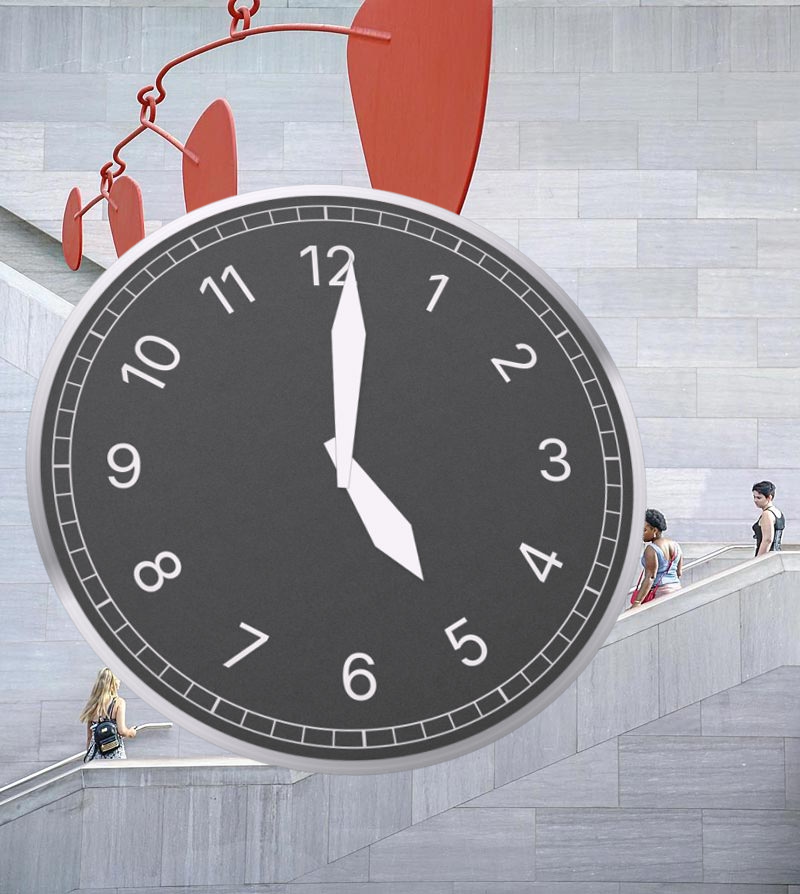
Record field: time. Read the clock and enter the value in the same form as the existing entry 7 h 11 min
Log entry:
5 h 01 min
